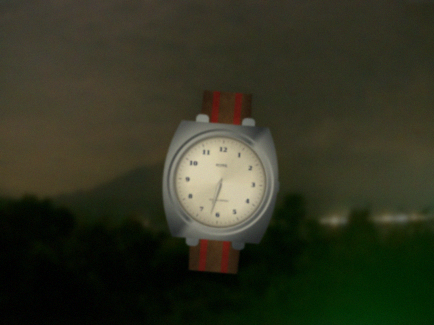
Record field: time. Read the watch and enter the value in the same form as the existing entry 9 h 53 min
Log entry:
6 h 32 min
